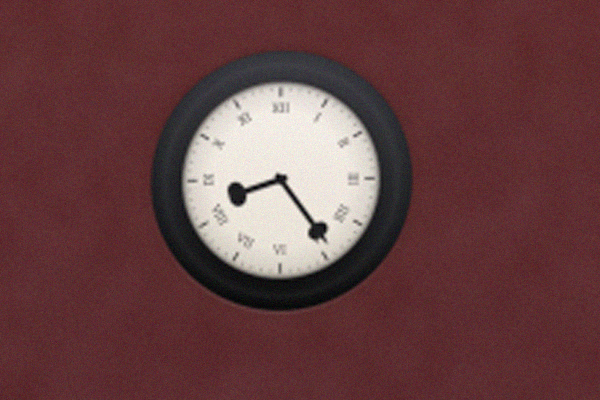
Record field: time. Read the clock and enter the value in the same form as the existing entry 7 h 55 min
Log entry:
8 h 24 min
